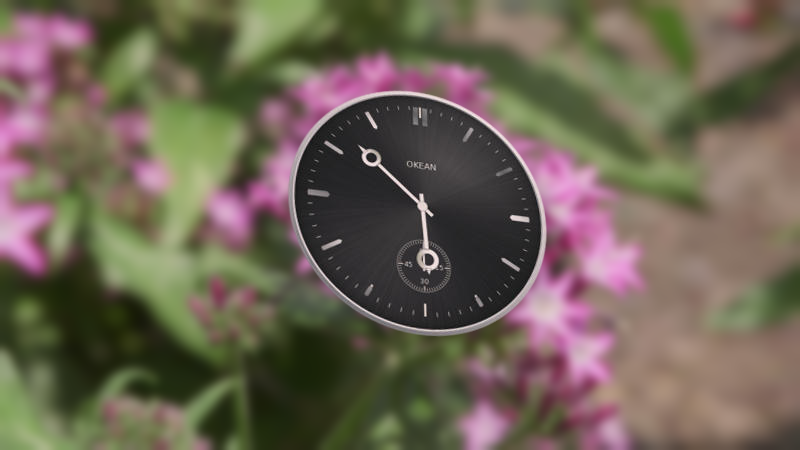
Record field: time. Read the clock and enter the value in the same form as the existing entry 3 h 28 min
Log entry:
5 h 52 min
